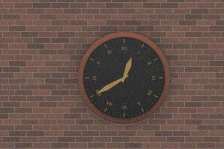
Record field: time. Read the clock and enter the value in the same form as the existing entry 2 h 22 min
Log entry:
12 h 40 min
